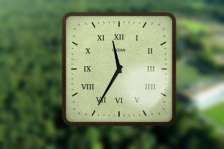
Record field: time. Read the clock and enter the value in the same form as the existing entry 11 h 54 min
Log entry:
11 h 35 min
